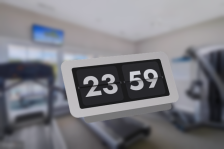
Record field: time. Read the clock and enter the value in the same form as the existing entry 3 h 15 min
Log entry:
23 h 59 min
